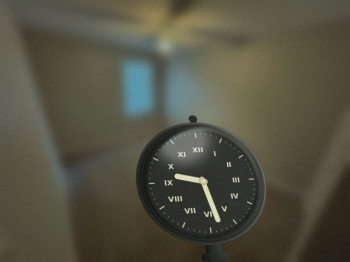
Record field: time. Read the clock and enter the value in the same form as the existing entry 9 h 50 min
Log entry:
9 h 28 min
